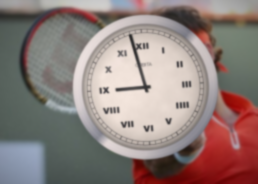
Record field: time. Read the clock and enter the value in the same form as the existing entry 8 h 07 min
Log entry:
8 h 58 min
